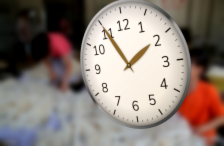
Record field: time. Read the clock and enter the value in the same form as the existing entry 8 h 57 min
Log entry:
1 h 55 min
